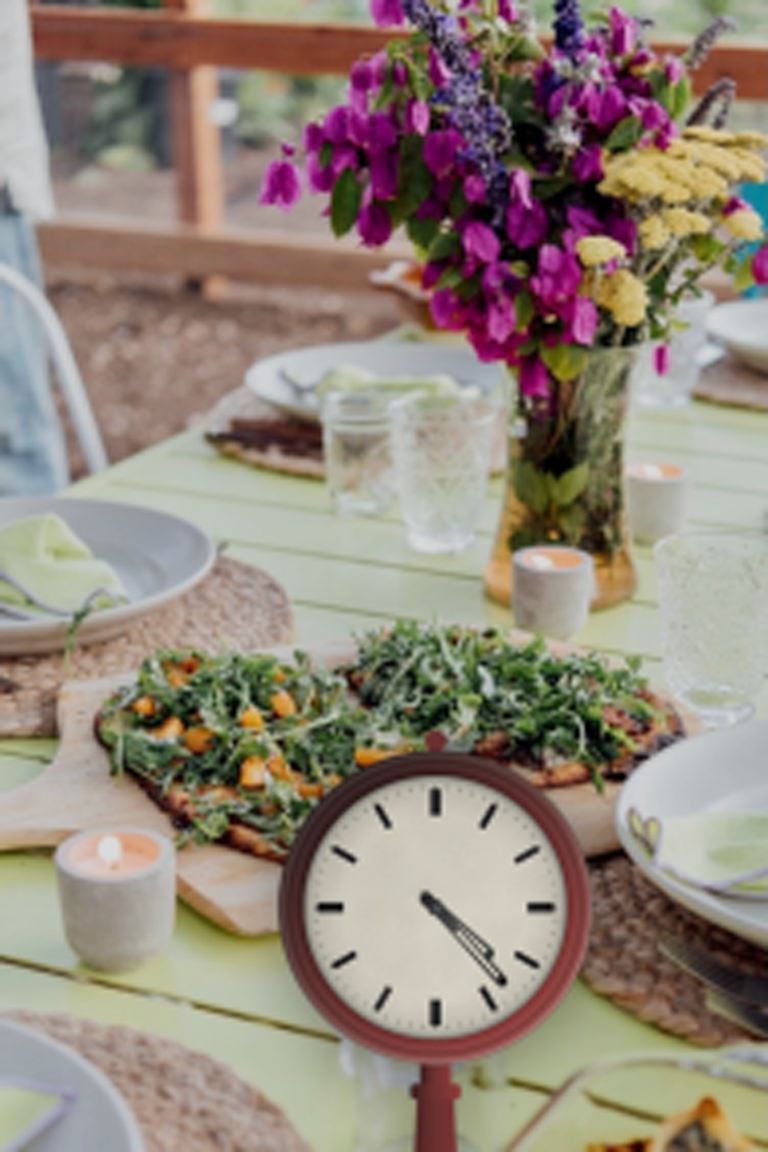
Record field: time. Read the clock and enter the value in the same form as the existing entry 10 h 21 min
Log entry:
4 h 23 min
